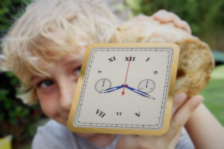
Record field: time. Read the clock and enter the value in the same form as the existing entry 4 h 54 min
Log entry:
8 h 19 min
